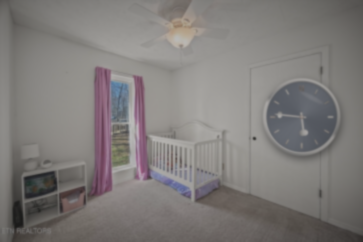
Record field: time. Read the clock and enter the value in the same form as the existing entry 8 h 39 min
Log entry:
5 h 46 min
